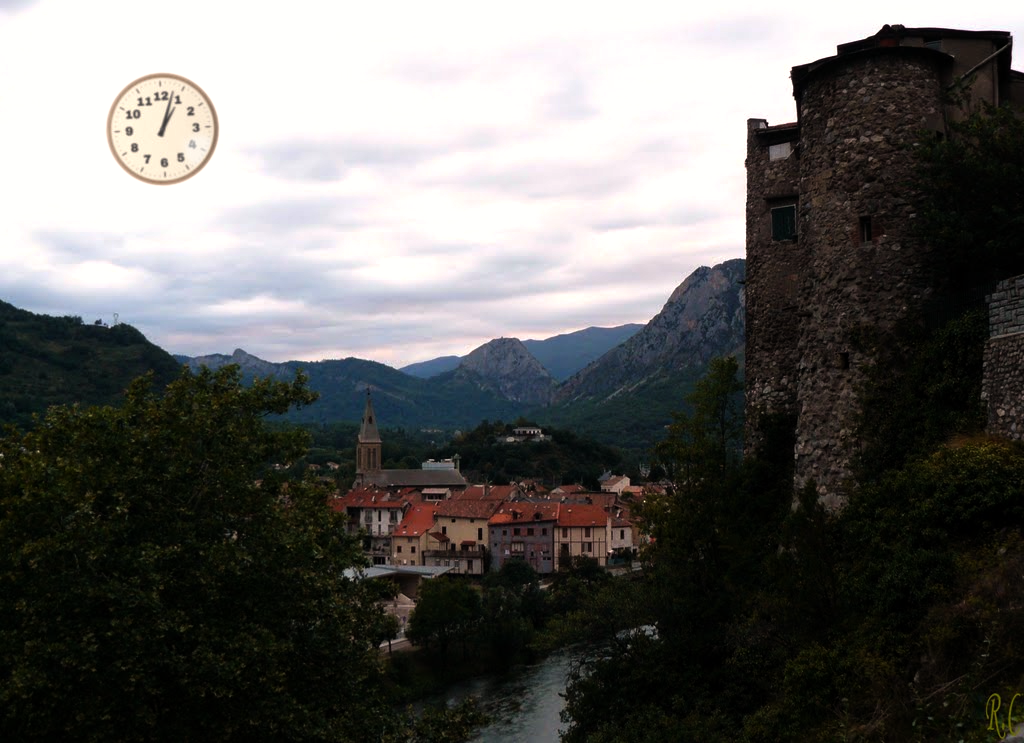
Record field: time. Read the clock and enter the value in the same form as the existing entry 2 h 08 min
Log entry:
1 h 03 min
